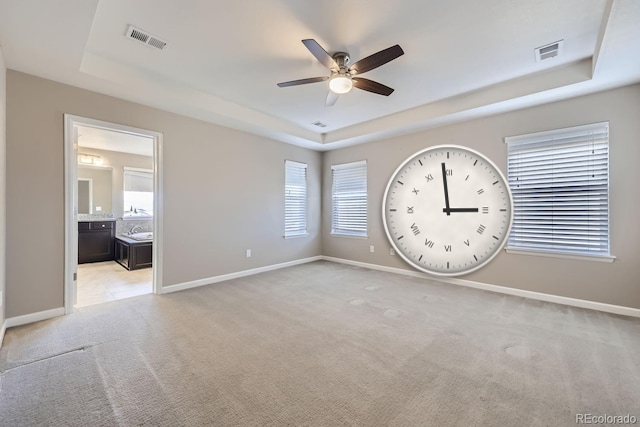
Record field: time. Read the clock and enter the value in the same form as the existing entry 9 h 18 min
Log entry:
2 h 59 min
